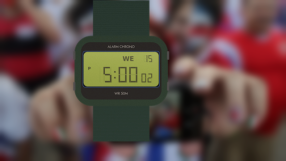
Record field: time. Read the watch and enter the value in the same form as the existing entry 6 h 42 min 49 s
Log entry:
5 h 00 min 02 s
